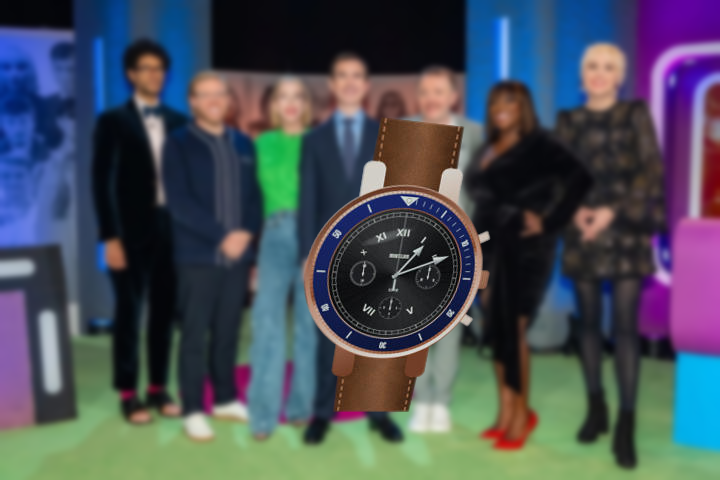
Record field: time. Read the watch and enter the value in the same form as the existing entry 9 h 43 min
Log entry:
1 h 11 min
